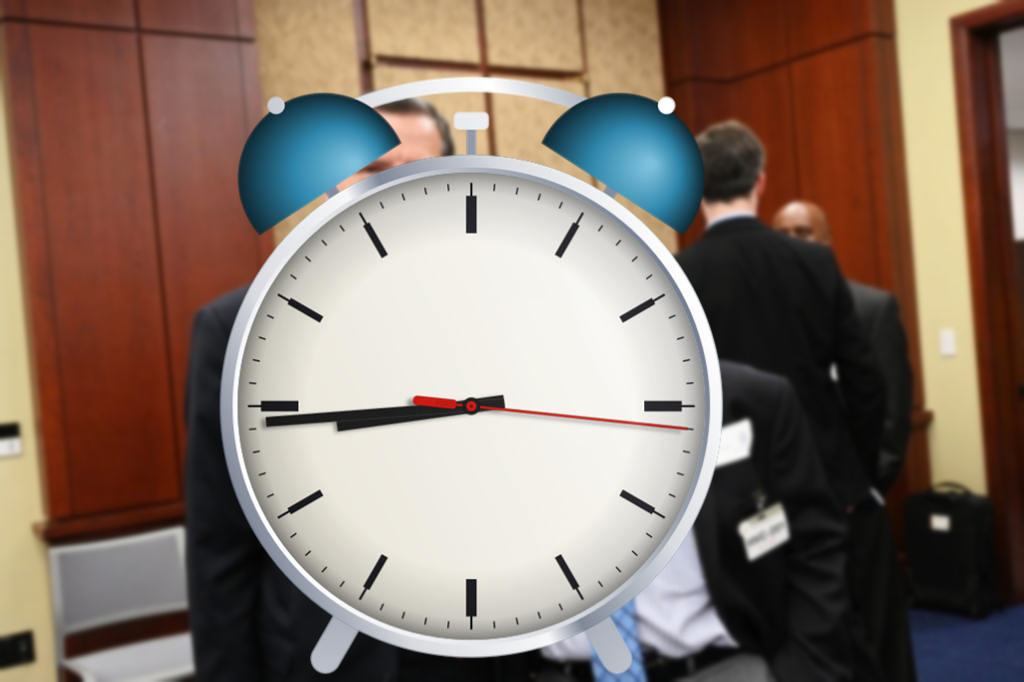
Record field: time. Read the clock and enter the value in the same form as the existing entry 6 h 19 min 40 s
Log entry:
8 h 44 min 16 s
